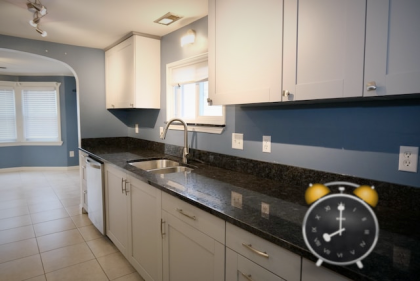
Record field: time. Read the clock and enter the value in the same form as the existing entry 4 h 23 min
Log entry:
8 h 00 min
